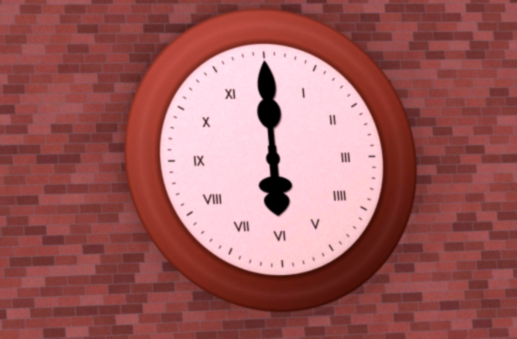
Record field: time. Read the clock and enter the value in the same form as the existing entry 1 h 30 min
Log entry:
6 h 00 min
